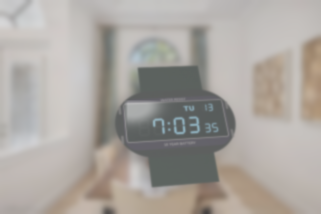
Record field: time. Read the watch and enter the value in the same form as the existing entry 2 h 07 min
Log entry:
7 h 03 min
